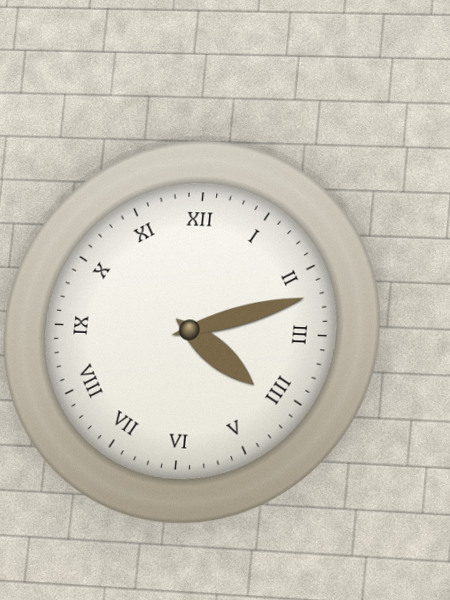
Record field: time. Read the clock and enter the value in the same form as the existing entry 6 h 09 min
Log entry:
4 h 12 min
